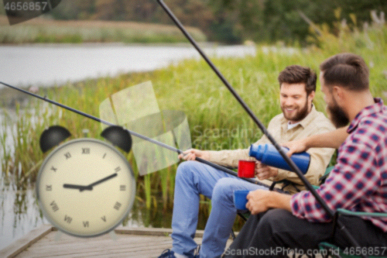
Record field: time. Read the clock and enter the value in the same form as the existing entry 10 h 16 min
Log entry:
9 h 11 min
